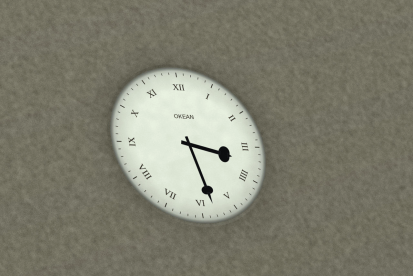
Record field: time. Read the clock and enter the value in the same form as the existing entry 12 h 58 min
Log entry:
3 h 28 min
